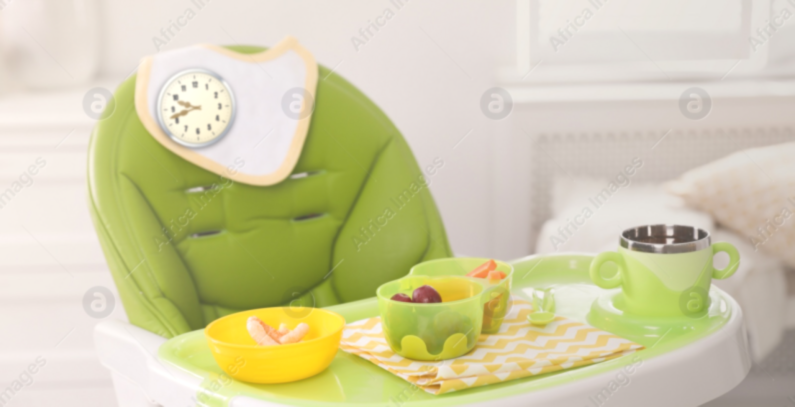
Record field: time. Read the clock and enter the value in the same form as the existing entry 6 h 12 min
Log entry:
9 h 42 min
